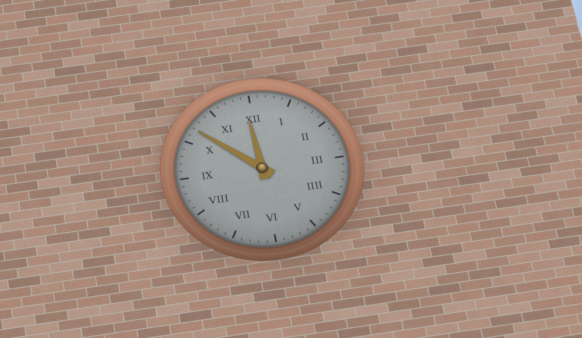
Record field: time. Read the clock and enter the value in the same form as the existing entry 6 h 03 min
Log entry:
11 h 52 min
